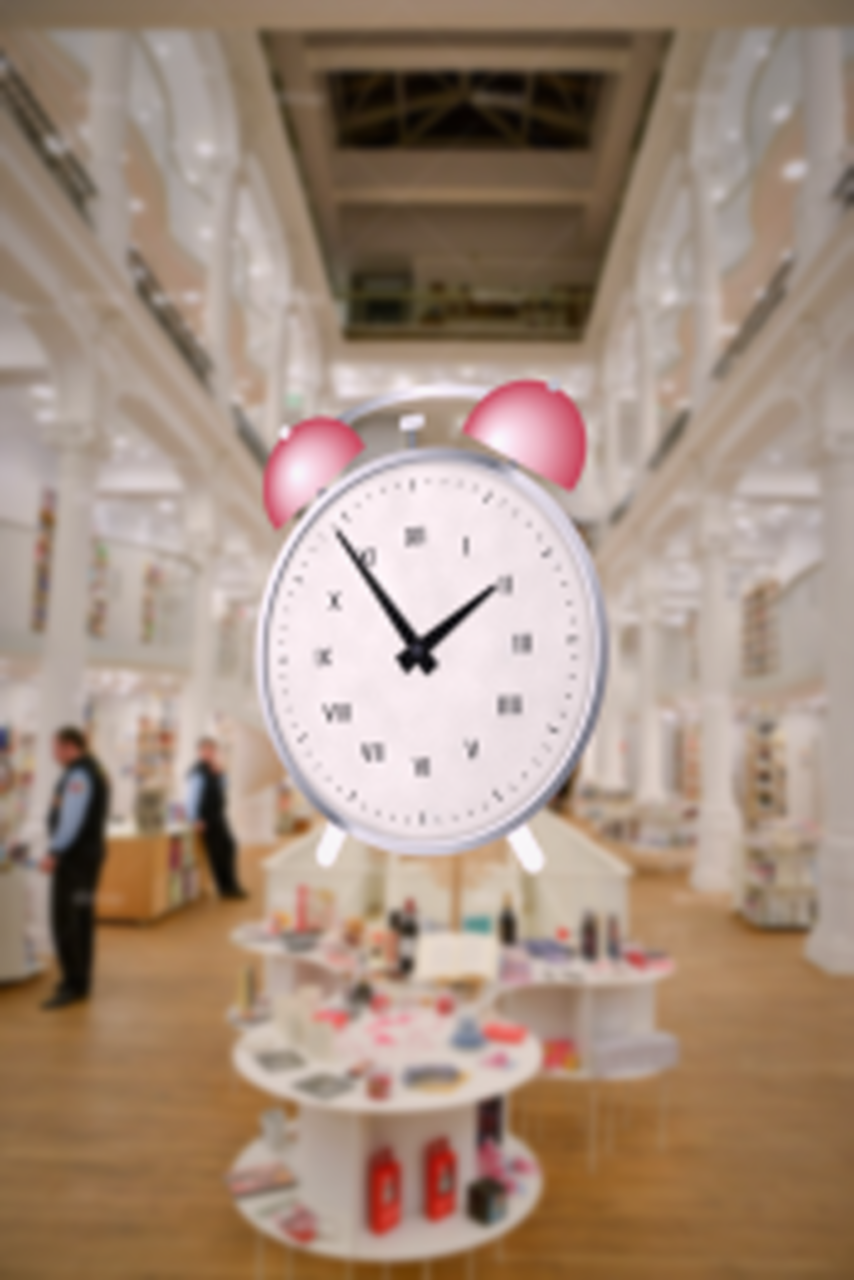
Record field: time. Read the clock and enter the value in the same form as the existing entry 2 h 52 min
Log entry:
1 h 54 min
